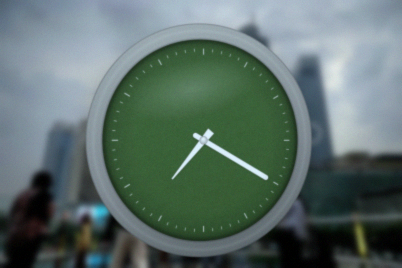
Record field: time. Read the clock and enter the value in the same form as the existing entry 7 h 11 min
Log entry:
7 h 20 min
